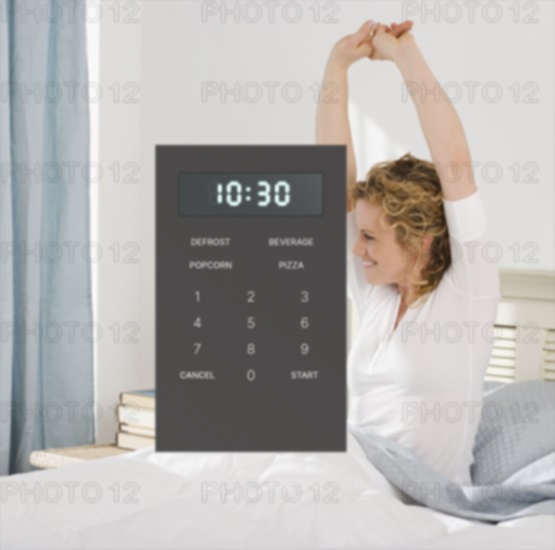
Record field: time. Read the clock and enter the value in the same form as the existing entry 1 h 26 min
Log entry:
10 h 30 min
